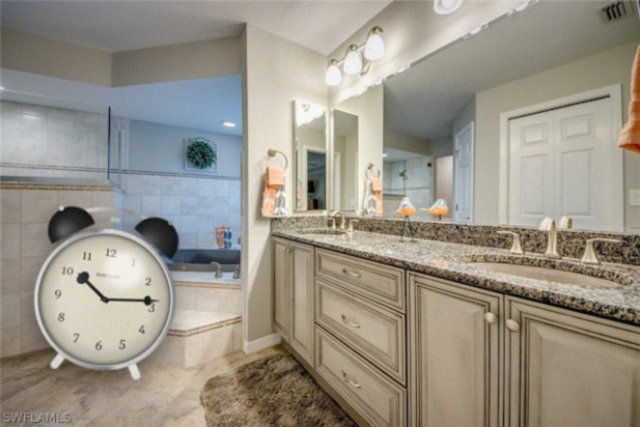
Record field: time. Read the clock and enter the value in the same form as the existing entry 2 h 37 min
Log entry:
10 h 14 min
